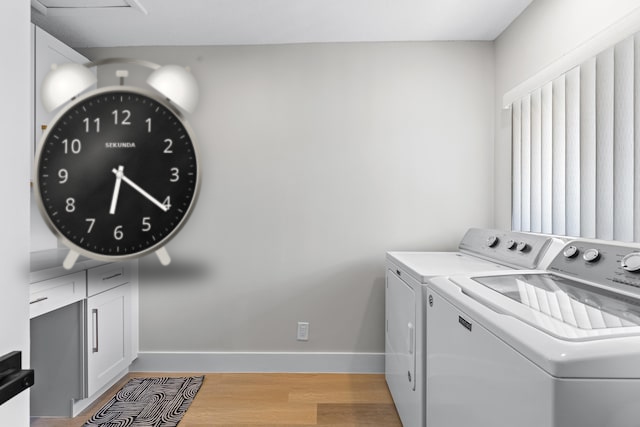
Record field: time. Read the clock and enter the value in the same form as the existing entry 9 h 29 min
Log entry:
6 h 21 min
